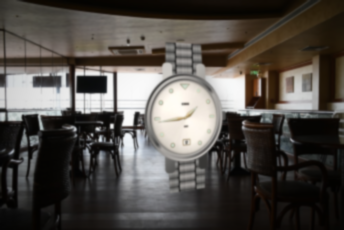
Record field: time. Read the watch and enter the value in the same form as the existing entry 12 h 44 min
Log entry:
1 h 44 min
